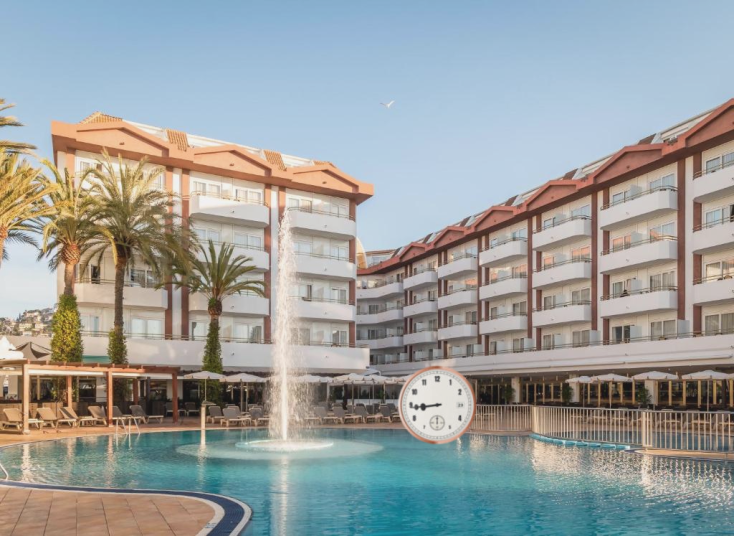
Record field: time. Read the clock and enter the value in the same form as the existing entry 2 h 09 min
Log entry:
8 h 44 min
